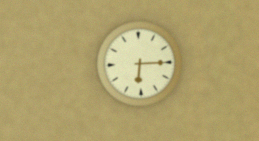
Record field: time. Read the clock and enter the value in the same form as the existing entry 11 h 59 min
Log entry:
6 h 15 min
